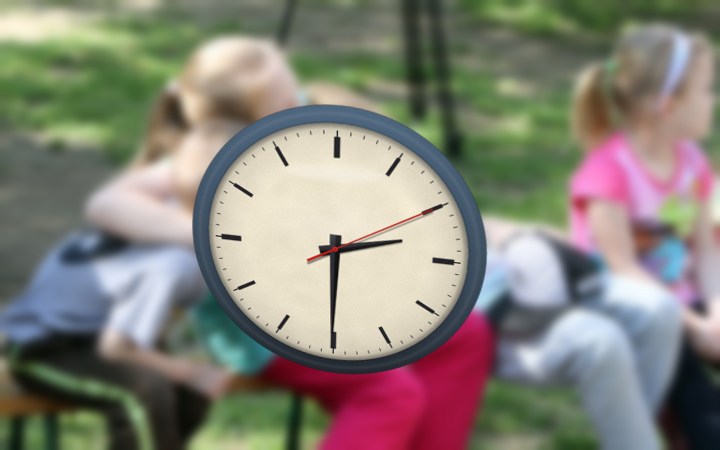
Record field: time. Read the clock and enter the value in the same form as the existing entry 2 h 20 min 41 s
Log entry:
2 h 30 min 10 s
